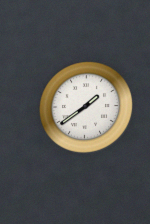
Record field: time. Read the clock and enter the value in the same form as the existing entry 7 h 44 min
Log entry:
1 h 39 min
